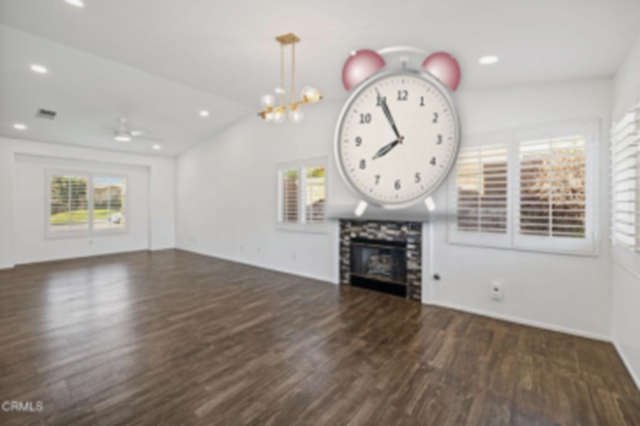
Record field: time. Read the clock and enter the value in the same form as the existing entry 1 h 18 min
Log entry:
7 h 55 min
